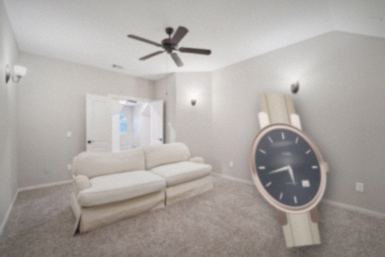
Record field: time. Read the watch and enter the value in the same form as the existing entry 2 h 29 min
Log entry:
5 h 43 min
